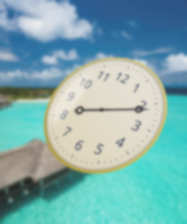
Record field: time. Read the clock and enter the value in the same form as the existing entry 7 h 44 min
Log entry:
8 h 11 min
